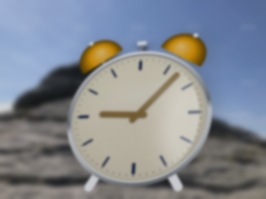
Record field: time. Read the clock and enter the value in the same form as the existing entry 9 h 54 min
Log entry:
9 h 07 min
